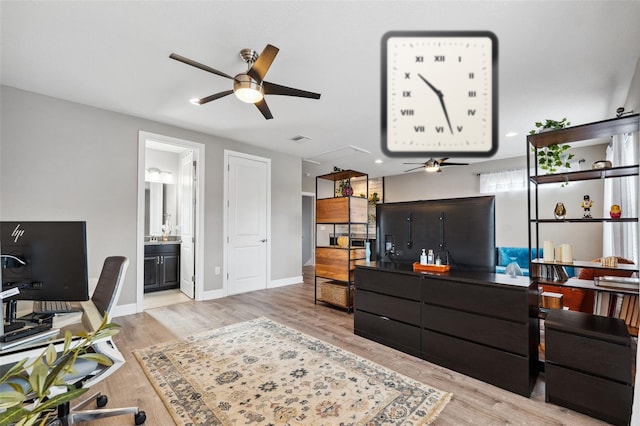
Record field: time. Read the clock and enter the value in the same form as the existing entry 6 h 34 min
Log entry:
10 h 27 min
